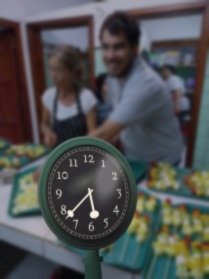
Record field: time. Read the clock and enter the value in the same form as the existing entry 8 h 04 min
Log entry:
5 h 38 min
